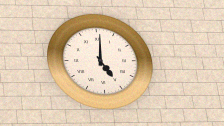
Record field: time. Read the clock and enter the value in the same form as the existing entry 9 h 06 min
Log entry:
5 h 01 min
